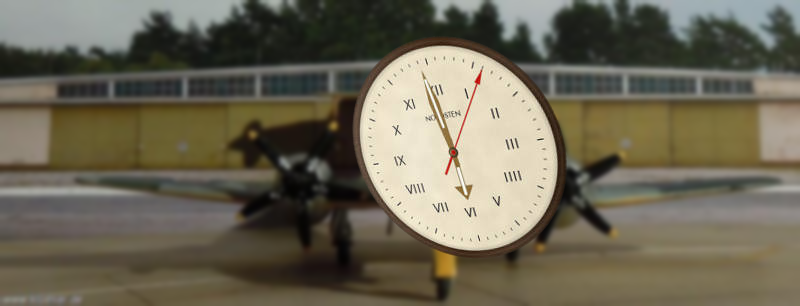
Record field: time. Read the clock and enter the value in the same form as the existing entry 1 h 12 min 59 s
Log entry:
5 h 59 min 06 s
